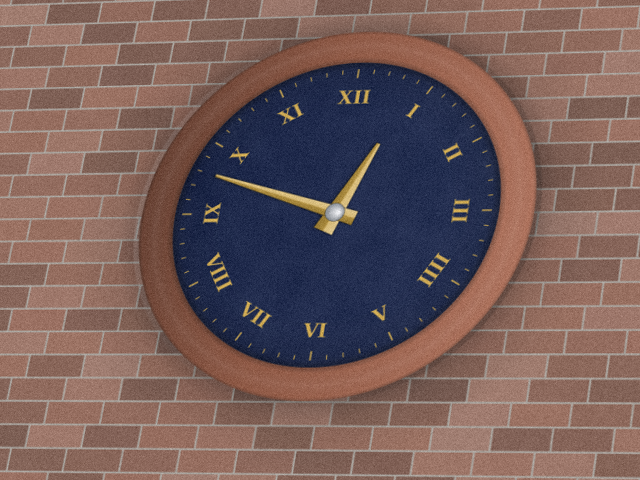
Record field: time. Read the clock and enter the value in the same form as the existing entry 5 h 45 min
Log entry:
12 h 48 min
